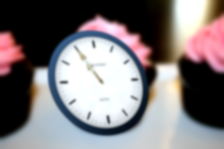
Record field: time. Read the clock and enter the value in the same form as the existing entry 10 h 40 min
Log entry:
10 h 55 min
